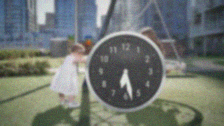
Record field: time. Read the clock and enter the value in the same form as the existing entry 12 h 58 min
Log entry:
6 h 28 min
